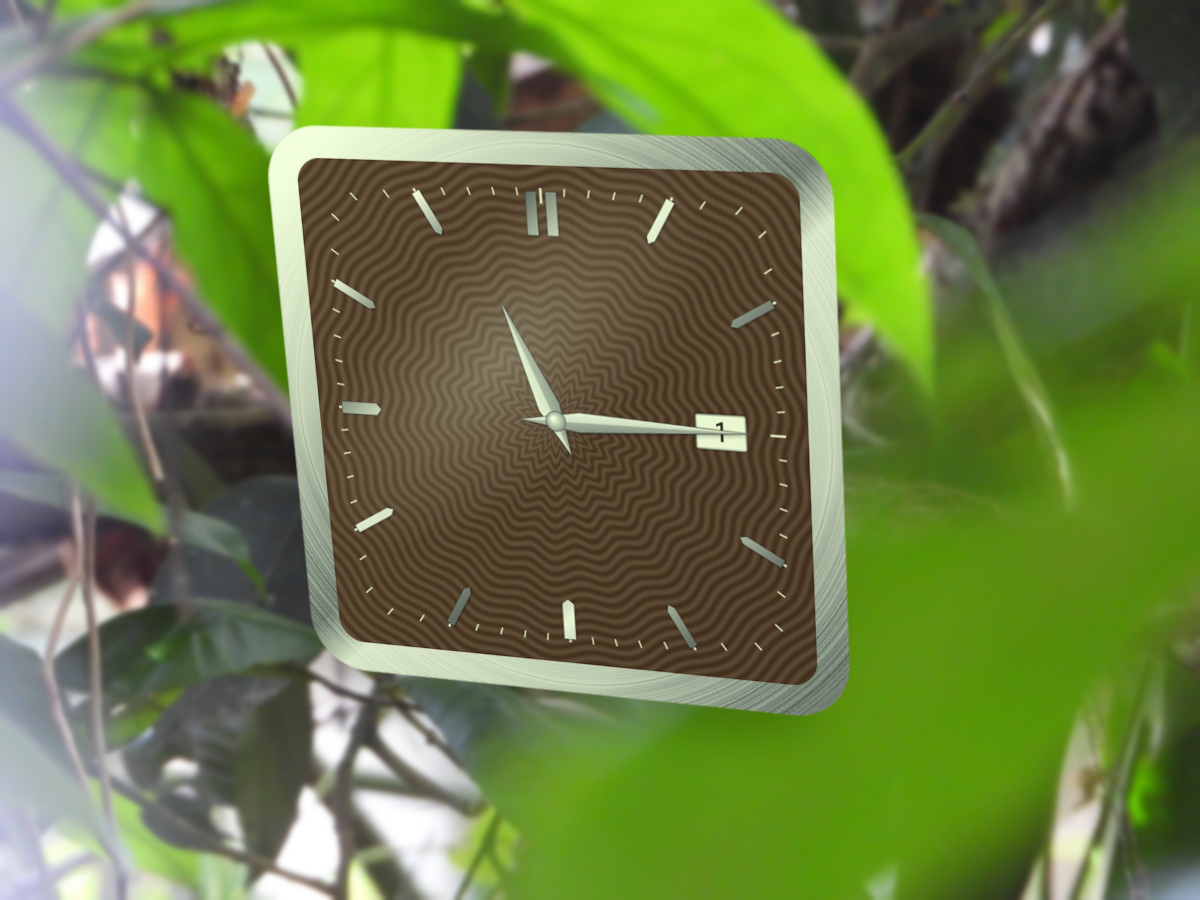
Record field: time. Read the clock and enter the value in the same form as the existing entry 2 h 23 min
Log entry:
11 h 15 min
